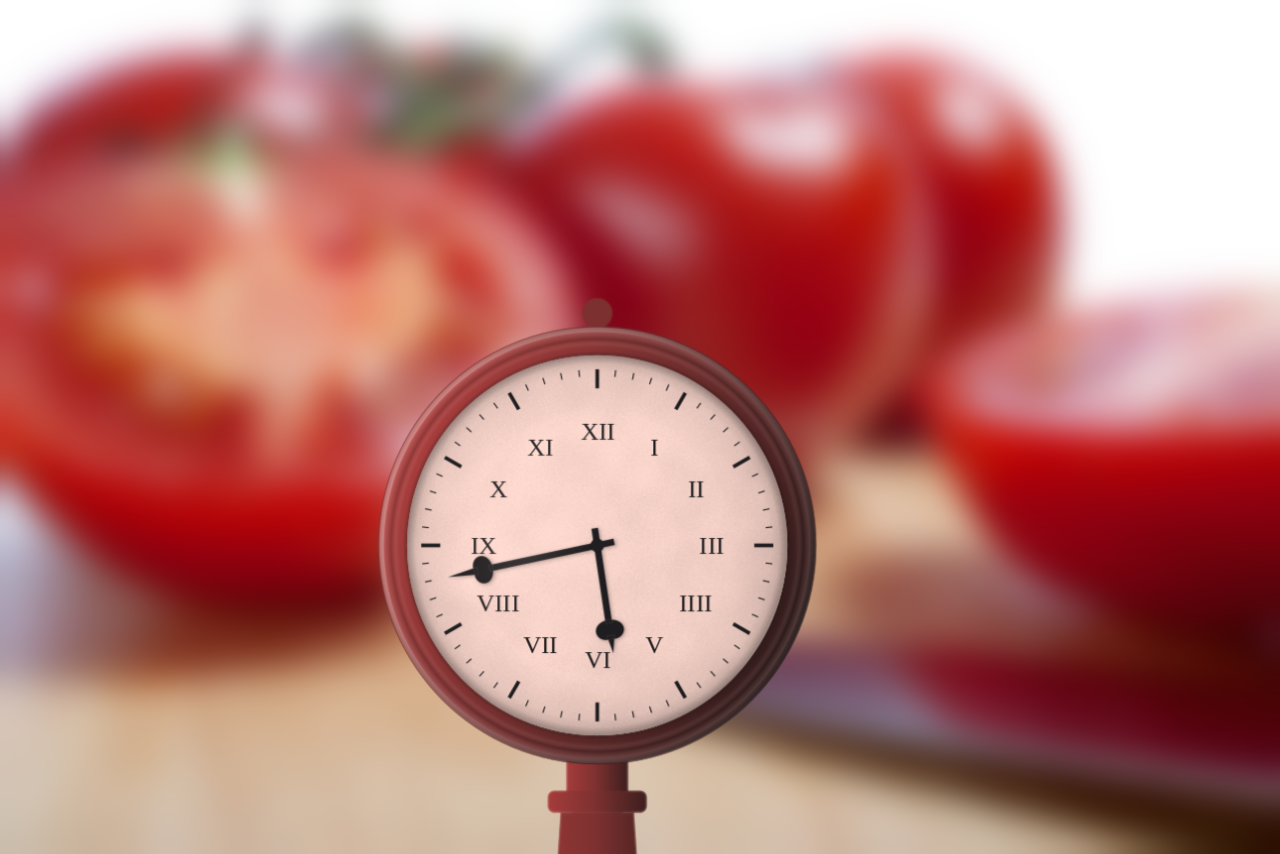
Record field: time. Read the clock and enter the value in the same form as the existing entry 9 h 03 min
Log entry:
5 h 43 min
